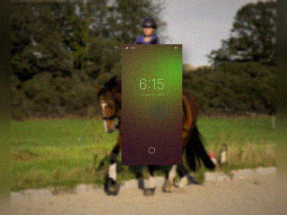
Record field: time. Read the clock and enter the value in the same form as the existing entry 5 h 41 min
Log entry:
6 h 15 min
